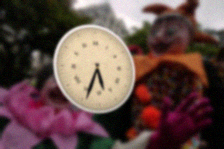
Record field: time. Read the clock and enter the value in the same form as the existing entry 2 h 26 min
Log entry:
5 h 34 min
